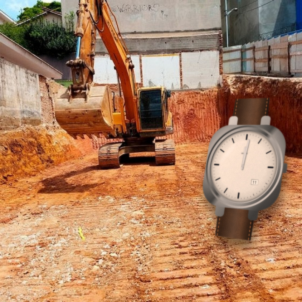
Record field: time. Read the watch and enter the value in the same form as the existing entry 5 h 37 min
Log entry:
12 h 01 min
